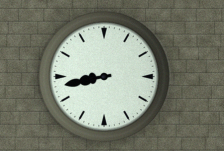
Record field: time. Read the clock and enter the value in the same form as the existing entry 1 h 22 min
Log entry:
8 h 43 min
